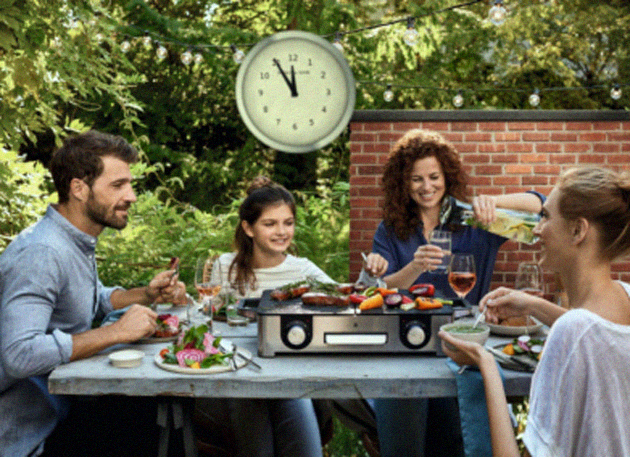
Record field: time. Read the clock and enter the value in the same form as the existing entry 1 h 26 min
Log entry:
11 h 55 min
